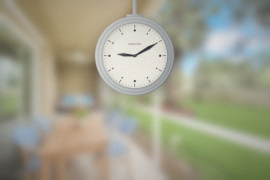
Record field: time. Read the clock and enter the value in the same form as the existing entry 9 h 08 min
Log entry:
9 h 10 min
